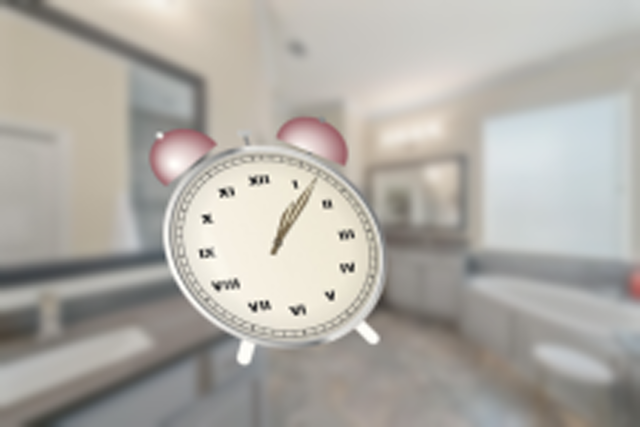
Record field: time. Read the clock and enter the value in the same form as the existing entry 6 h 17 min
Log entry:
1 h 07 min
